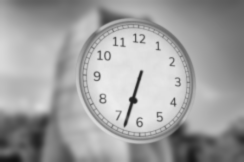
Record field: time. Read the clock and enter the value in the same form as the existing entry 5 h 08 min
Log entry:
6 h 33 min
